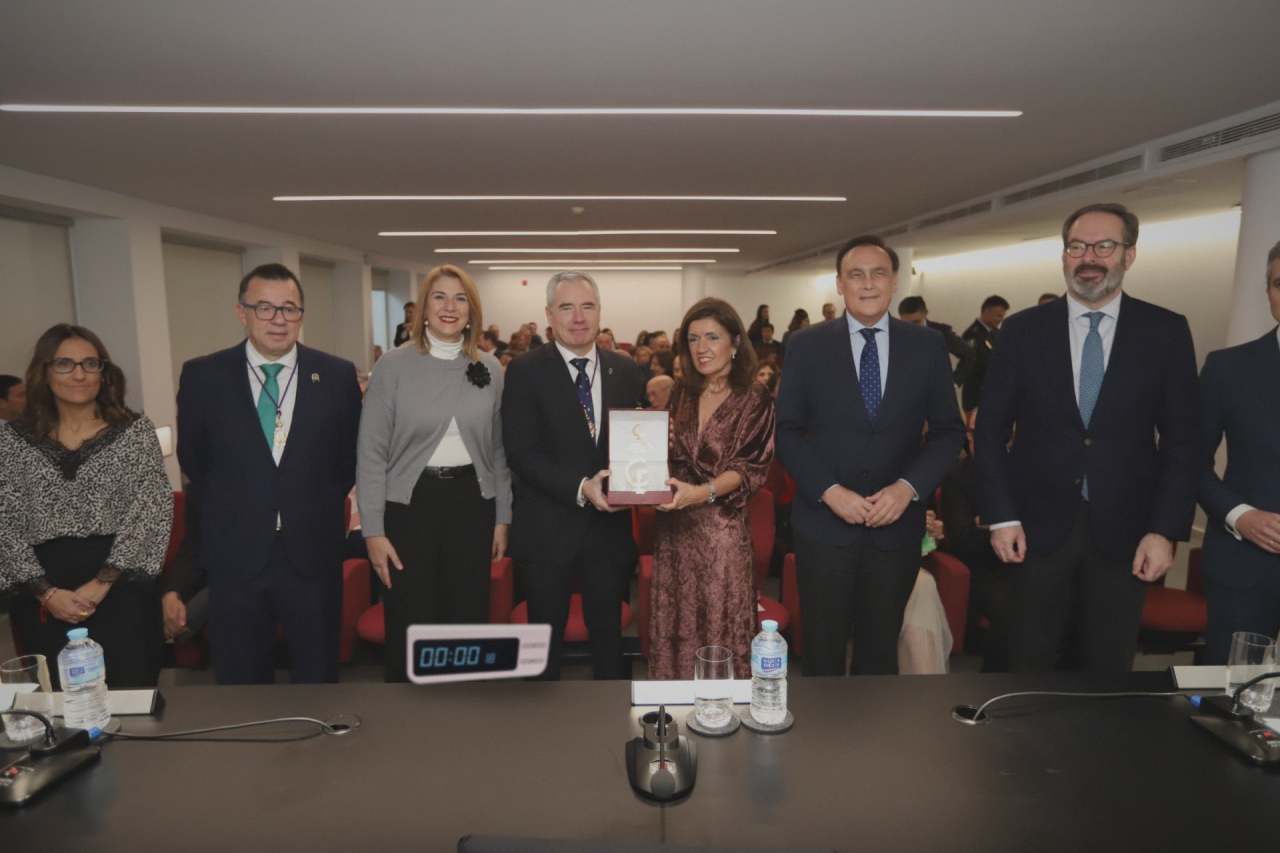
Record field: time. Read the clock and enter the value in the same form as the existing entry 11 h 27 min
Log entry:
0 h 00 min
